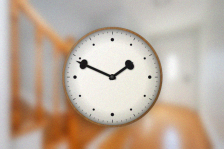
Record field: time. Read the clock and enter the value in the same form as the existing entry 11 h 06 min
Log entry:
1 h 49 min
